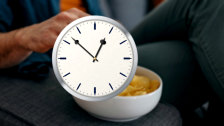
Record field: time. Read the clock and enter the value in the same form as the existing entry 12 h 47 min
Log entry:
12 h 52 min
